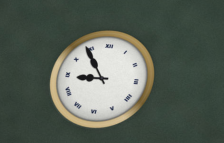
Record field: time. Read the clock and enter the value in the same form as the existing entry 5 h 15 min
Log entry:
8 h 54 min
